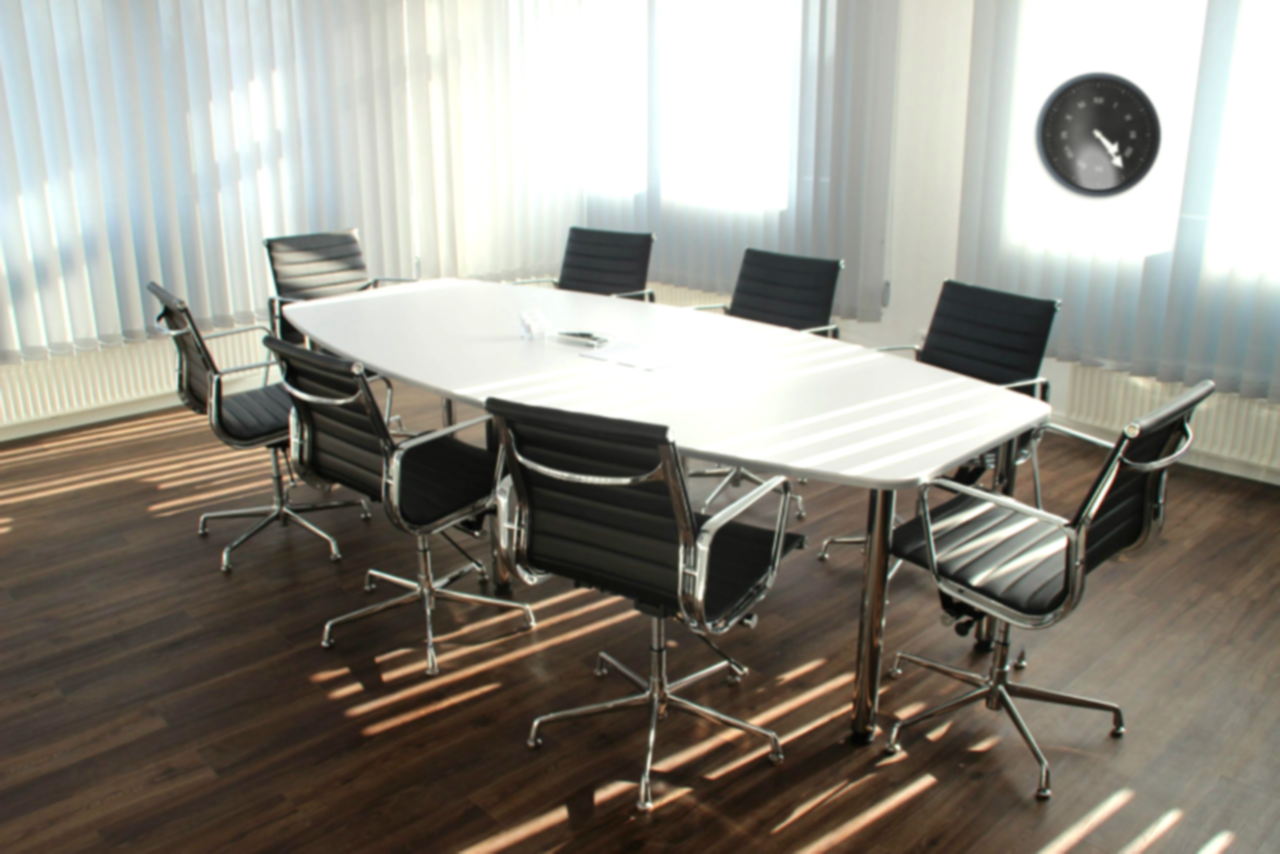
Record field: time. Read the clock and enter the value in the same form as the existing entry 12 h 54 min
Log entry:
4 h 24 min
